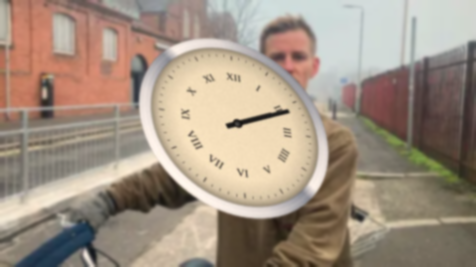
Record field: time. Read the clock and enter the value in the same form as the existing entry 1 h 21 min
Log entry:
2 h 11 min
